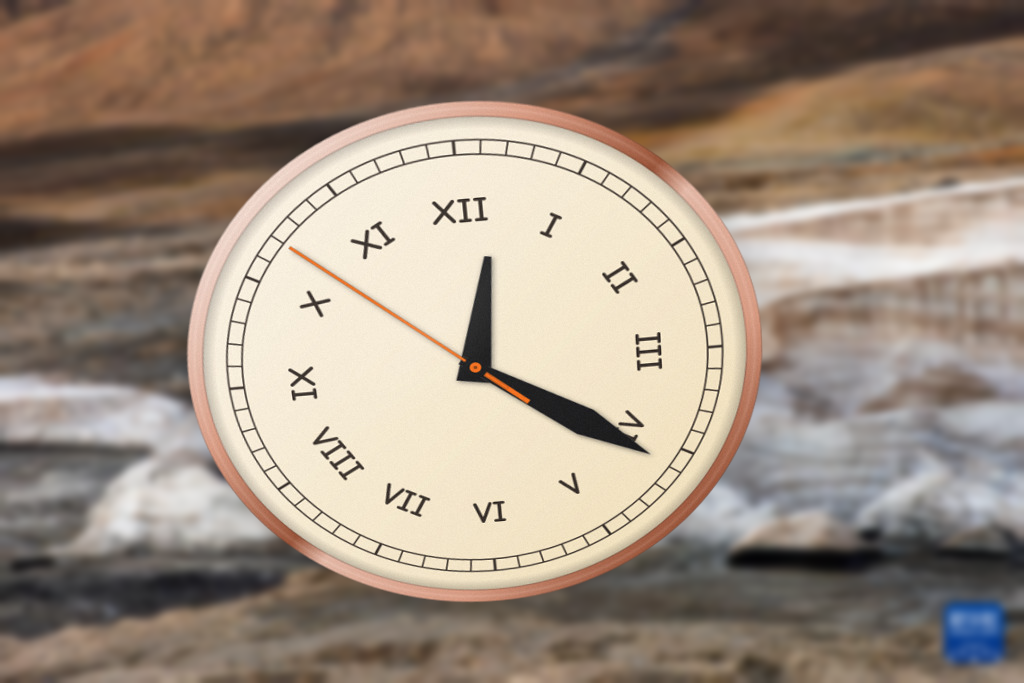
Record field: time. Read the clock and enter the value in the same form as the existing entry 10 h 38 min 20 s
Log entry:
12 h 20 min 52 s
